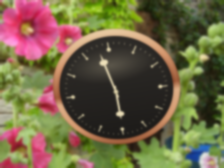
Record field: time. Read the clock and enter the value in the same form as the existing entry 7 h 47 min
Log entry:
5 h 58 min
